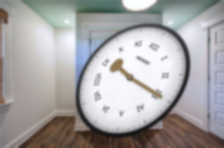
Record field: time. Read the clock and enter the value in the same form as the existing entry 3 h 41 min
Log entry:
9 h 15 min
